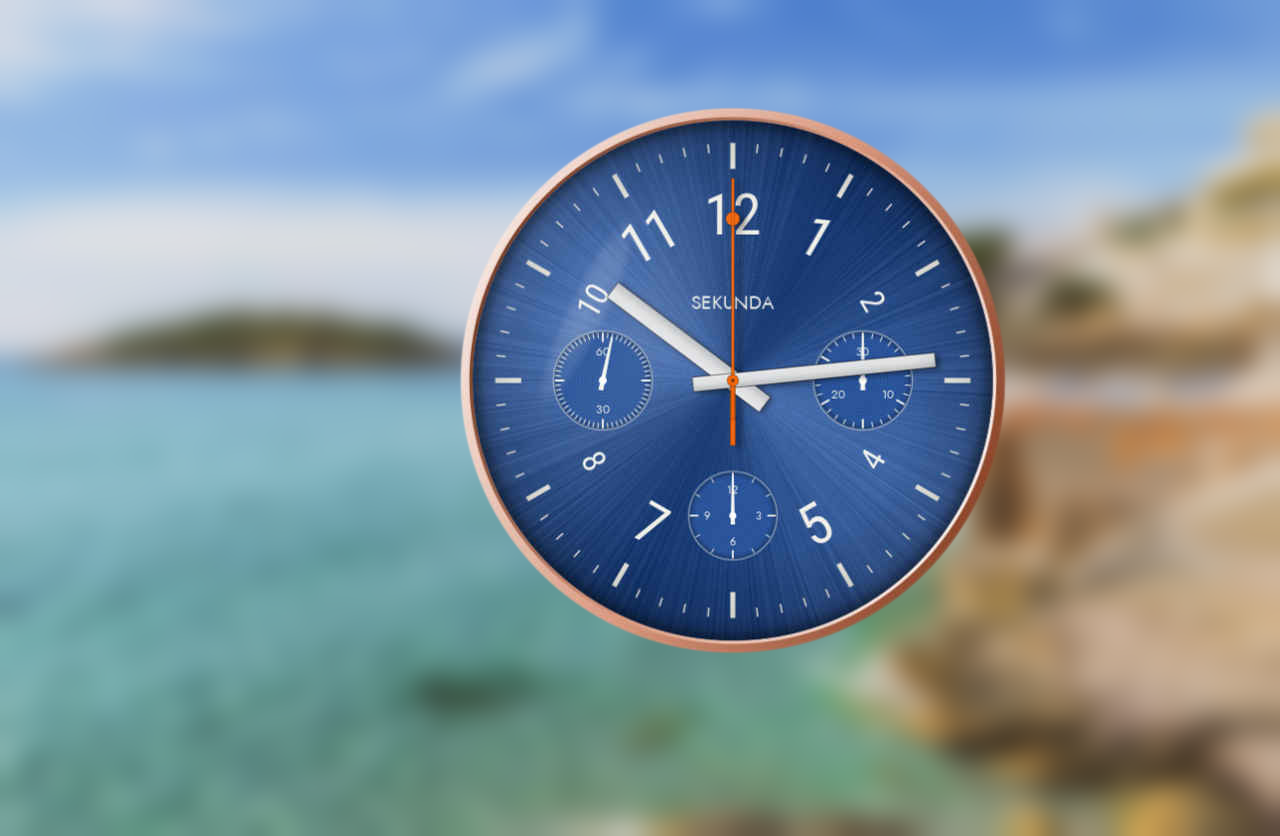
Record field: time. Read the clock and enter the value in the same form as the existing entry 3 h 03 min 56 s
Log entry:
10 h 14 min 02 s
